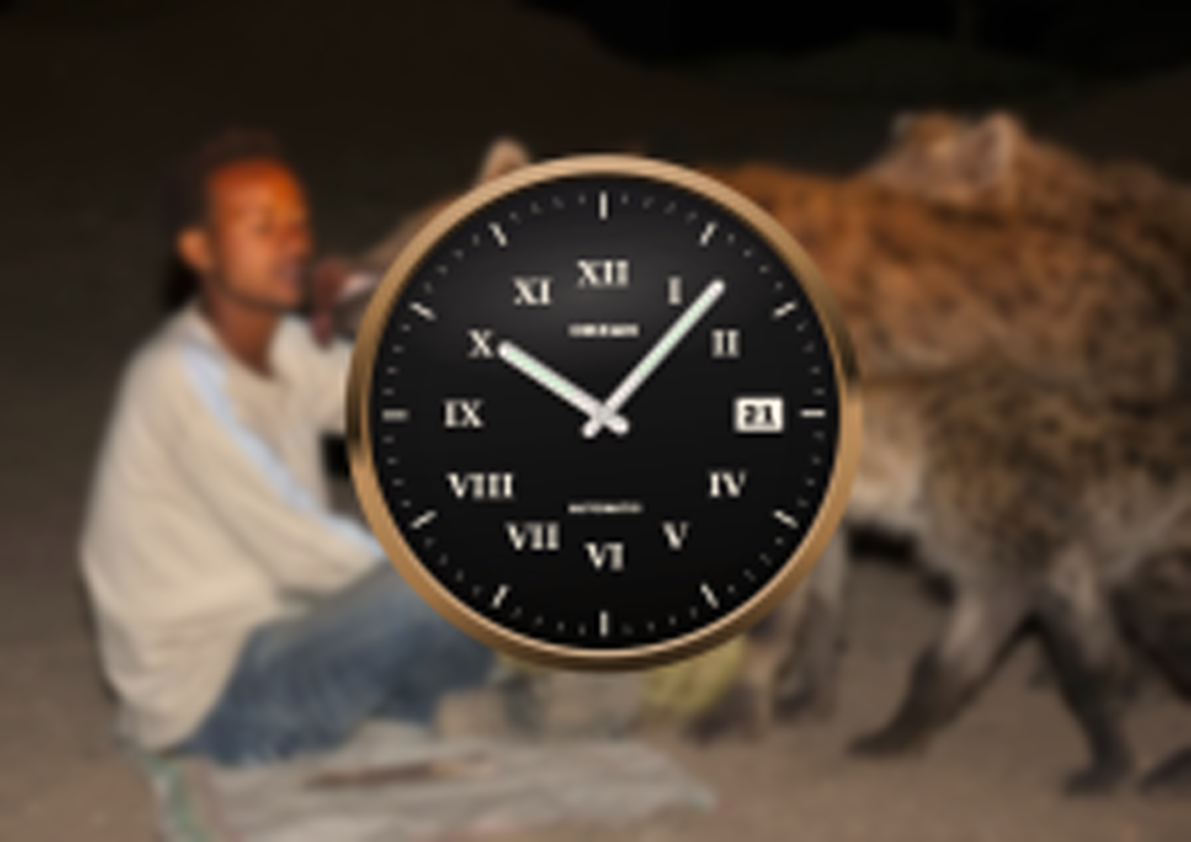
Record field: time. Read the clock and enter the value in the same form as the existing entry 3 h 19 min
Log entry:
10 h 07 min
